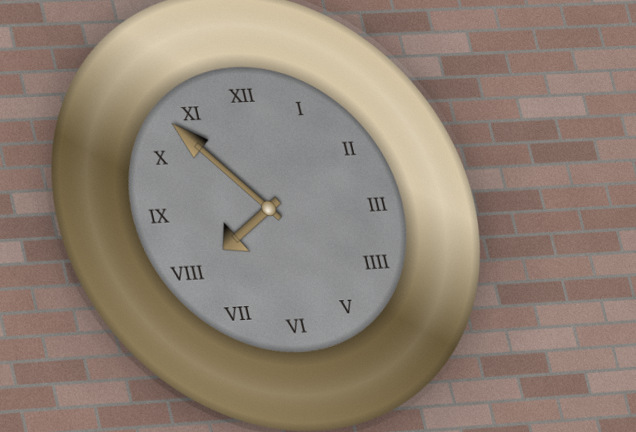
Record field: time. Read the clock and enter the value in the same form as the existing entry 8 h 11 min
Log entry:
7 h 53 min
